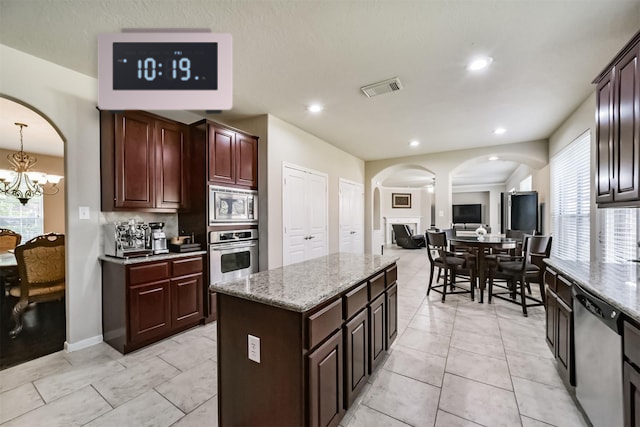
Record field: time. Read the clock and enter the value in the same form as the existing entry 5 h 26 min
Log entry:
10 h 19 min
